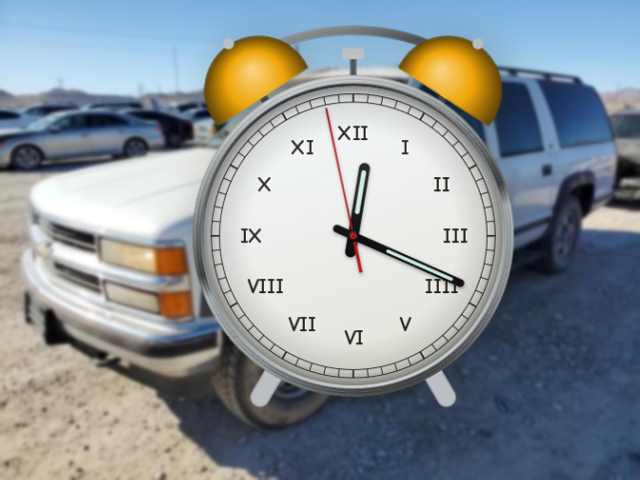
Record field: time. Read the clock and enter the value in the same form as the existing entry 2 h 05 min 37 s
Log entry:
12 h 18 min 58 s
